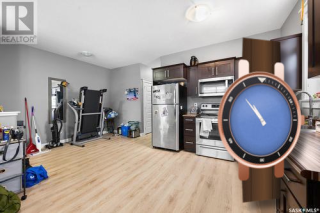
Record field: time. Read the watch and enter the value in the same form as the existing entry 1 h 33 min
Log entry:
10 h 53 min
